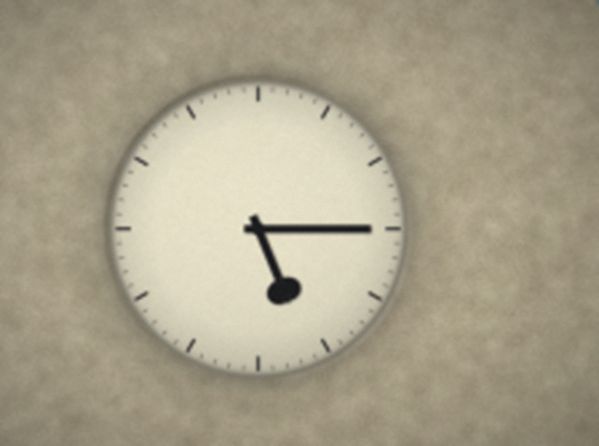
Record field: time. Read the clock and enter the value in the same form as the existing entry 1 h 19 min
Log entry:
5 h 15 min
